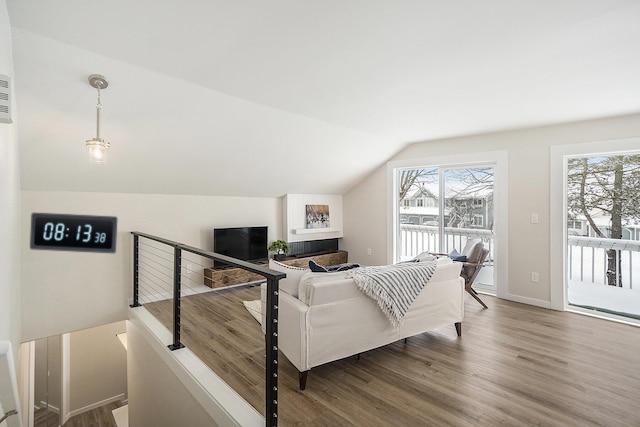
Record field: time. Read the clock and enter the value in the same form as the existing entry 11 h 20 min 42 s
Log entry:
8 h 13 min 38 s
